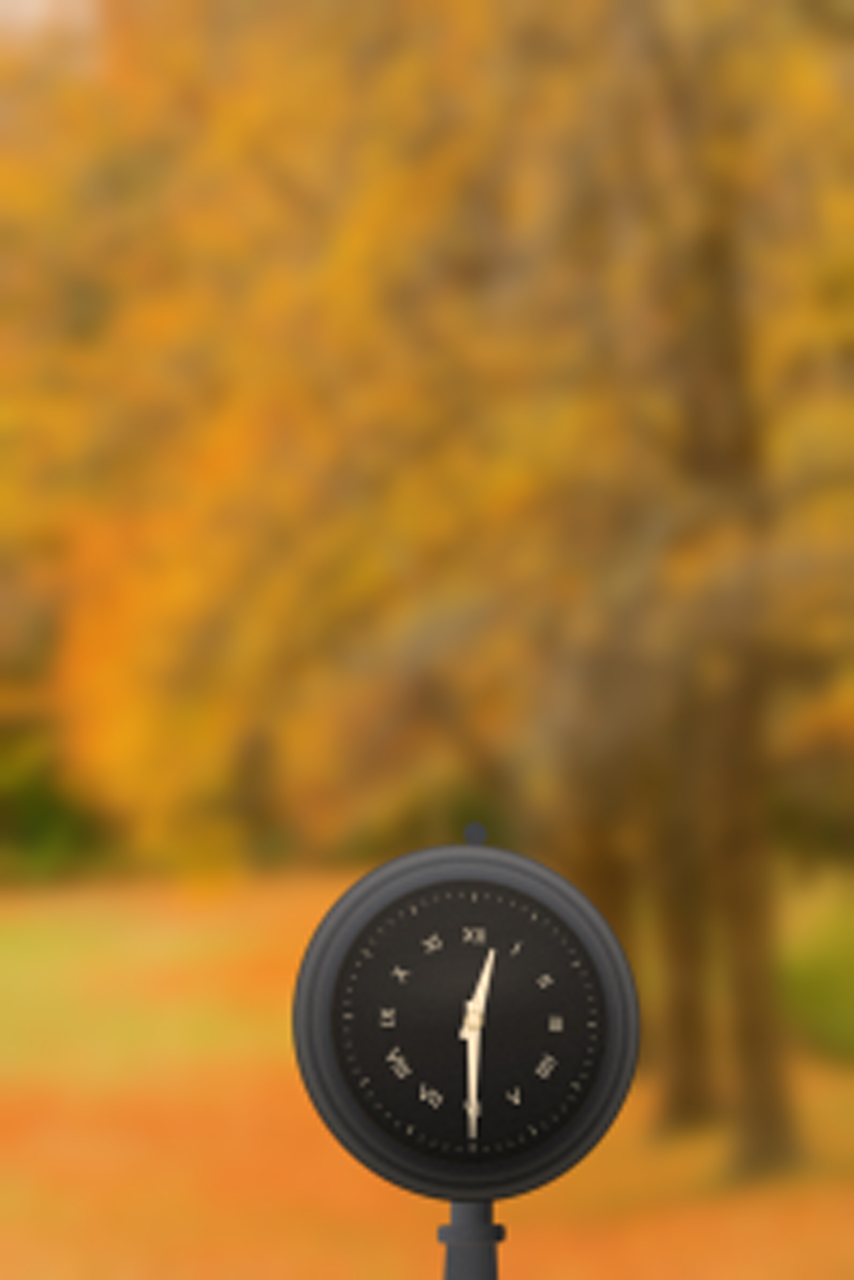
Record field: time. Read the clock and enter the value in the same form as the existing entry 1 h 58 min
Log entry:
12 h 30 min
